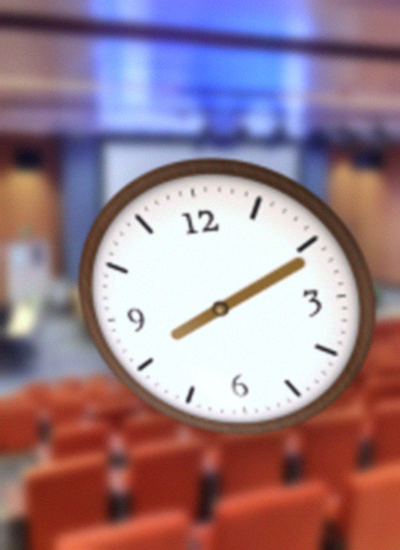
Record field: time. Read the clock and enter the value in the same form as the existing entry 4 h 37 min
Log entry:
8 h 11 min
